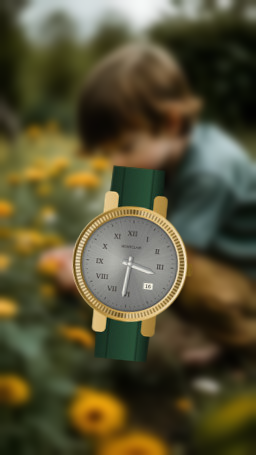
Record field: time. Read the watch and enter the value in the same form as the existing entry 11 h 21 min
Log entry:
3 h 31 min
